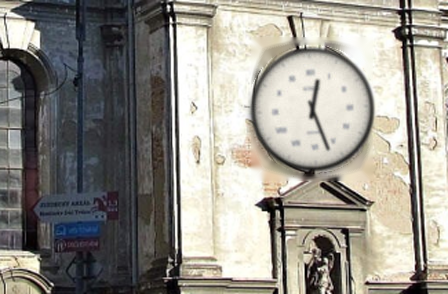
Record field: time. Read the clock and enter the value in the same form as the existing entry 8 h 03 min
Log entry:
12 h 27 min
